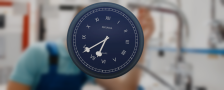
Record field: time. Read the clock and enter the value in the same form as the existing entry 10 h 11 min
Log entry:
6 h 39 min
